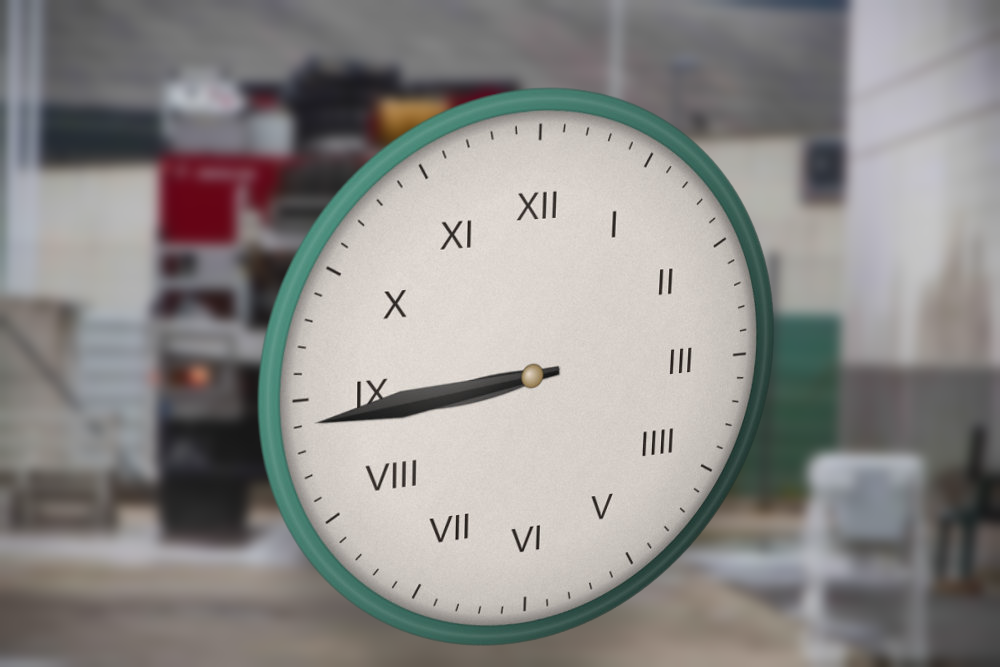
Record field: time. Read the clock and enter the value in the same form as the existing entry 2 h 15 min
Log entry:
8 h 44 min
